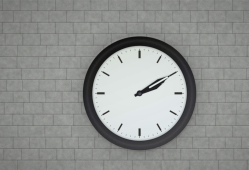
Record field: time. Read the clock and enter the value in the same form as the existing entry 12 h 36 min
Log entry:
2 h 10 min
